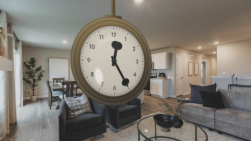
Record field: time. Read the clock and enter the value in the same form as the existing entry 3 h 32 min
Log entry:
12 h 25 min
